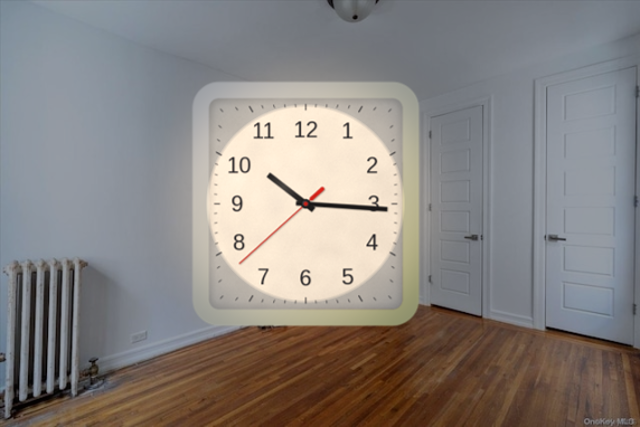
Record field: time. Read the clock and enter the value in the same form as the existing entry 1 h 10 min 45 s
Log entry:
10 h 15 min 38 s
